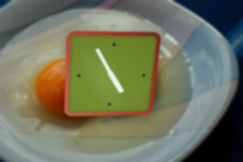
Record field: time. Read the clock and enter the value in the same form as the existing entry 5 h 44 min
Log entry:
4 h 55 min
